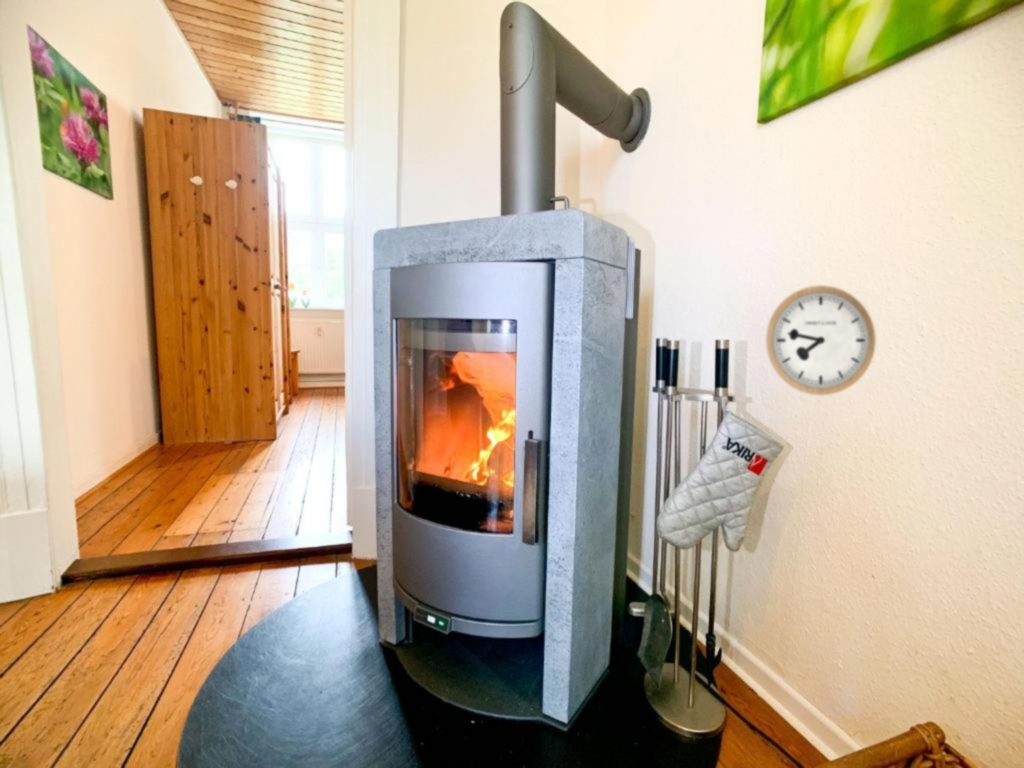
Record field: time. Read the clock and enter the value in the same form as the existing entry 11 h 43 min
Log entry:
7 h 47 min
